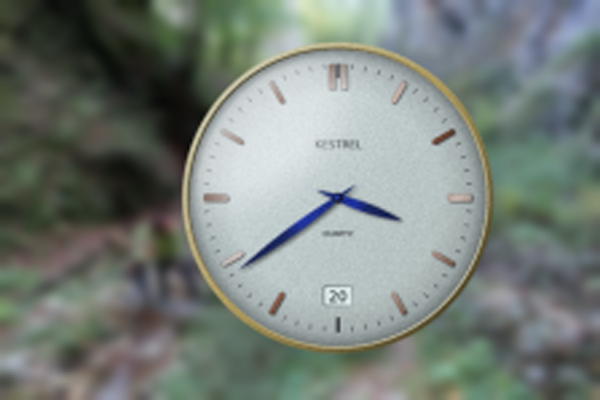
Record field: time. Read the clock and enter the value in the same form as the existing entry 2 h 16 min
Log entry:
3 h 39 min
